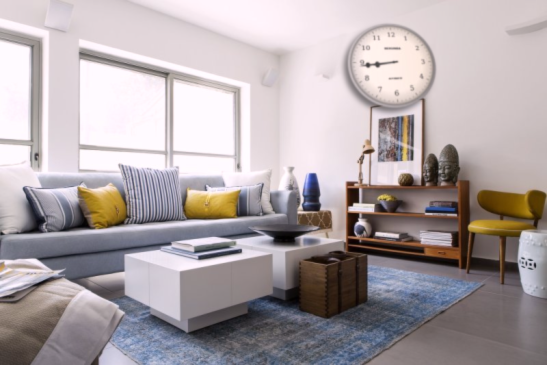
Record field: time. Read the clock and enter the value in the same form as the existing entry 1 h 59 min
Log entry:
8 h 44 min
